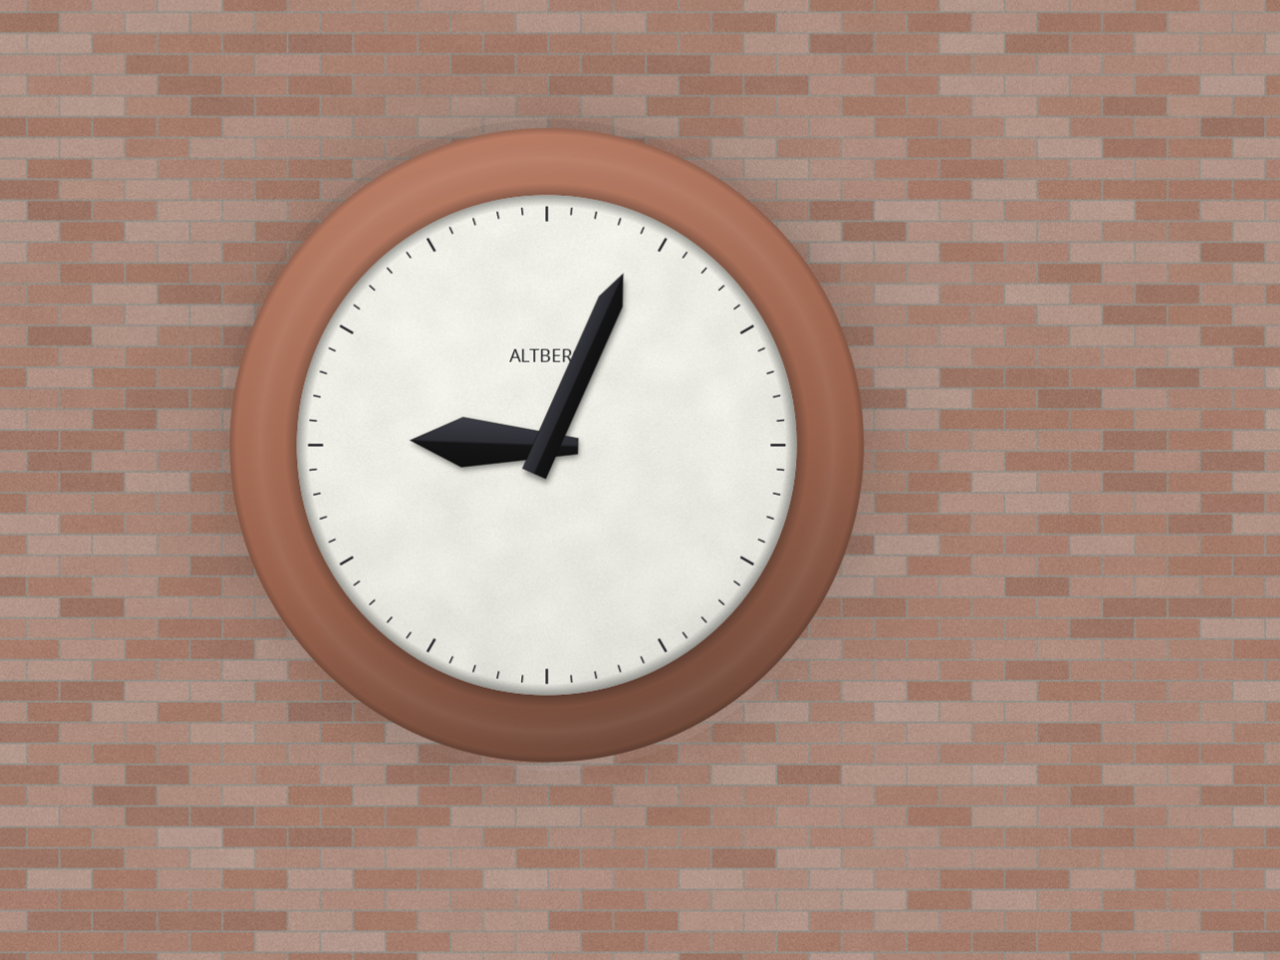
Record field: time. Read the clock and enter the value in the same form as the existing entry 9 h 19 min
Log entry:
9 h 04 min
